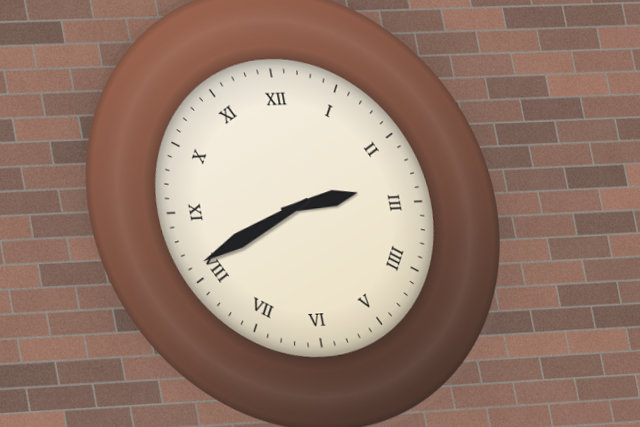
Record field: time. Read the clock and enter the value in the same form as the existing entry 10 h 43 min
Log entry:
2 h 41 min
